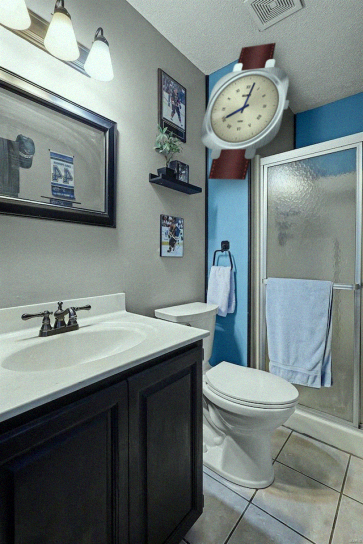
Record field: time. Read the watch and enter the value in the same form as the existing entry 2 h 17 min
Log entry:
8 h 02 min
